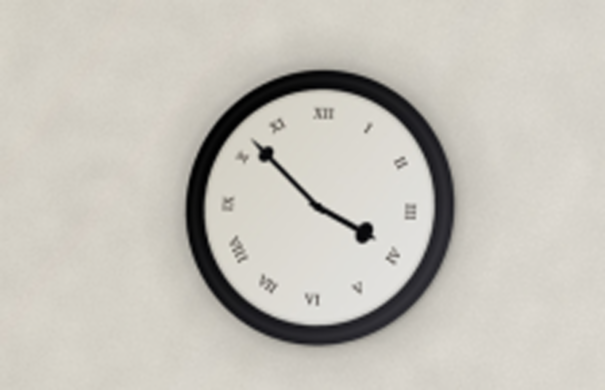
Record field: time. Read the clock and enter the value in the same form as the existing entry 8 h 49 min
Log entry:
3 h 52 min
